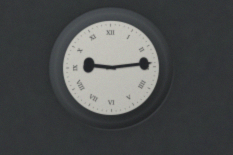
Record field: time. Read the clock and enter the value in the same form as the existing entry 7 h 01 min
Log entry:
9 h 14 min
